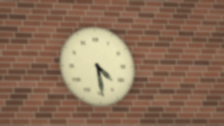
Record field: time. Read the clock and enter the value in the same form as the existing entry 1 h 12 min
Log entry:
4 h 29 min
